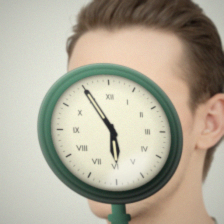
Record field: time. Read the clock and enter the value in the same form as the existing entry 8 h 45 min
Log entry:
5 h 55 min
